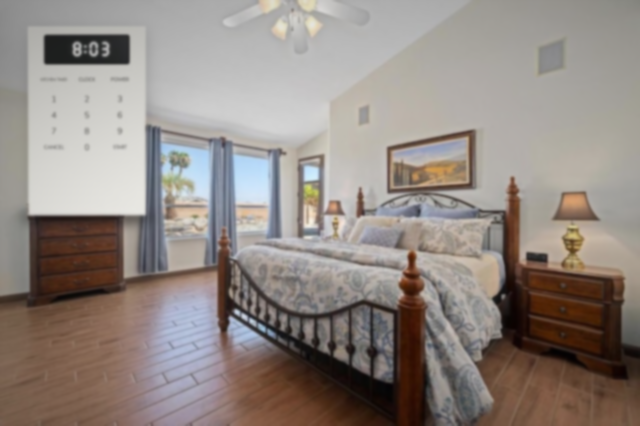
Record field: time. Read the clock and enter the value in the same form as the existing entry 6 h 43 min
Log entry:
8 h 03 min
